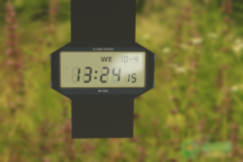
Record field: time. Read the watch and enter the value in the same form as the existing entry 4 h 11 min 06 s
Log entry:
13 h 24 min 15 s
